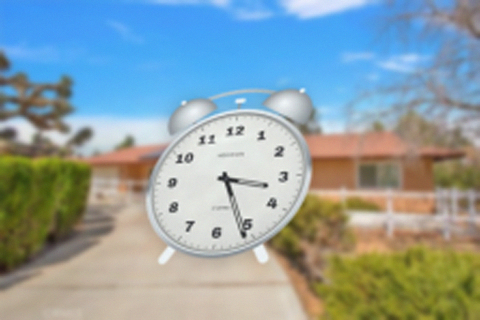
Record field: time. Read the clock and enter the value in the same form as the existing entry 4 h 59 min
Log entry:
3 h 26 min
